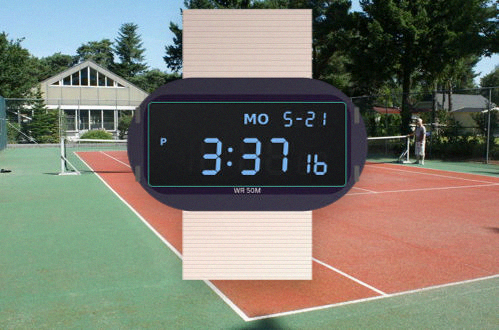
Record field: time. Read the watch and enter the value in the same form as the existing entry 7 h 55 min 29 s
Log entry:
3 h 37 min 16 s
